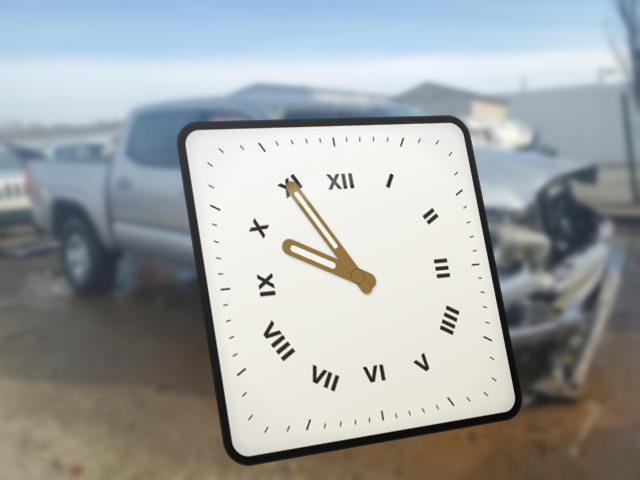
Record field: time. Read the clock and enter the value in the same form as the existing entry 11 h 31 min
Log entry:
9 h 55 min
